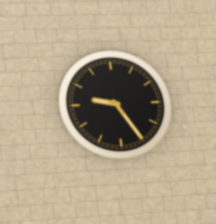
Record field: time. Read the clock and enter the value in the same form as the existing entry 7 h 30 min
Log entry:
9 h 25 min
